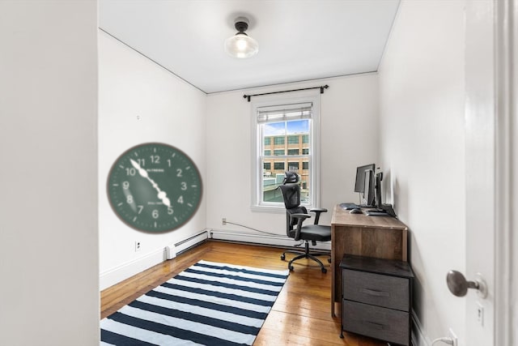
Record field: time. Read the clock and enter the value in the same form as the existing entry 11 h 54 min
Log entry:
4 h 53 min
